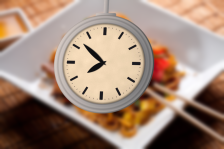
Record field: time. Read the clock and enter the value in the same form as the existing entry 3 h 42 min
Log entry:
7 h 52 min
